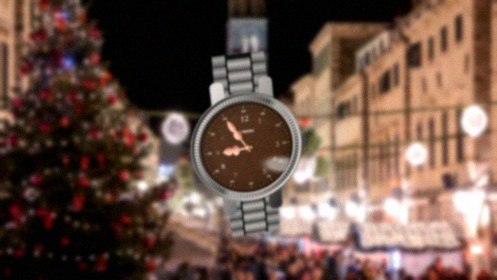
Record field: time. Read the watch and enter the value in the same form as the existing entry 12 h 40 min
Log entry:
8 h 55 min
